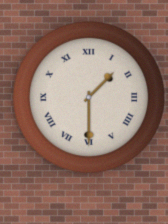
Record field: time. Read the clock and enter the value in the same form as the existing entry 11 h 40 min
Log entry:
1 h 30 min
